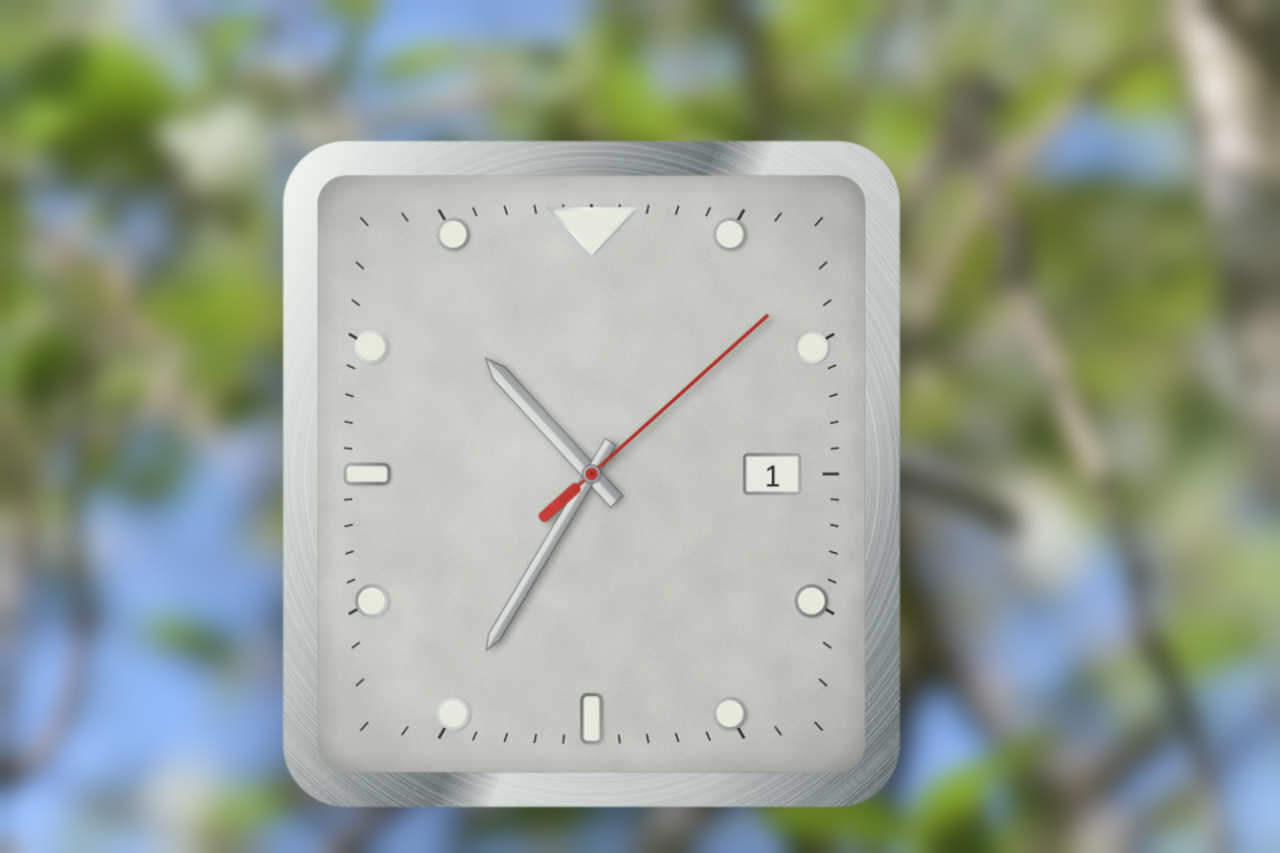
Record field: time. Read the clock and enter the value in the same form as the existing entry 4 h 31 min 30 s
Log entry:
10 h 35 min 08 s
